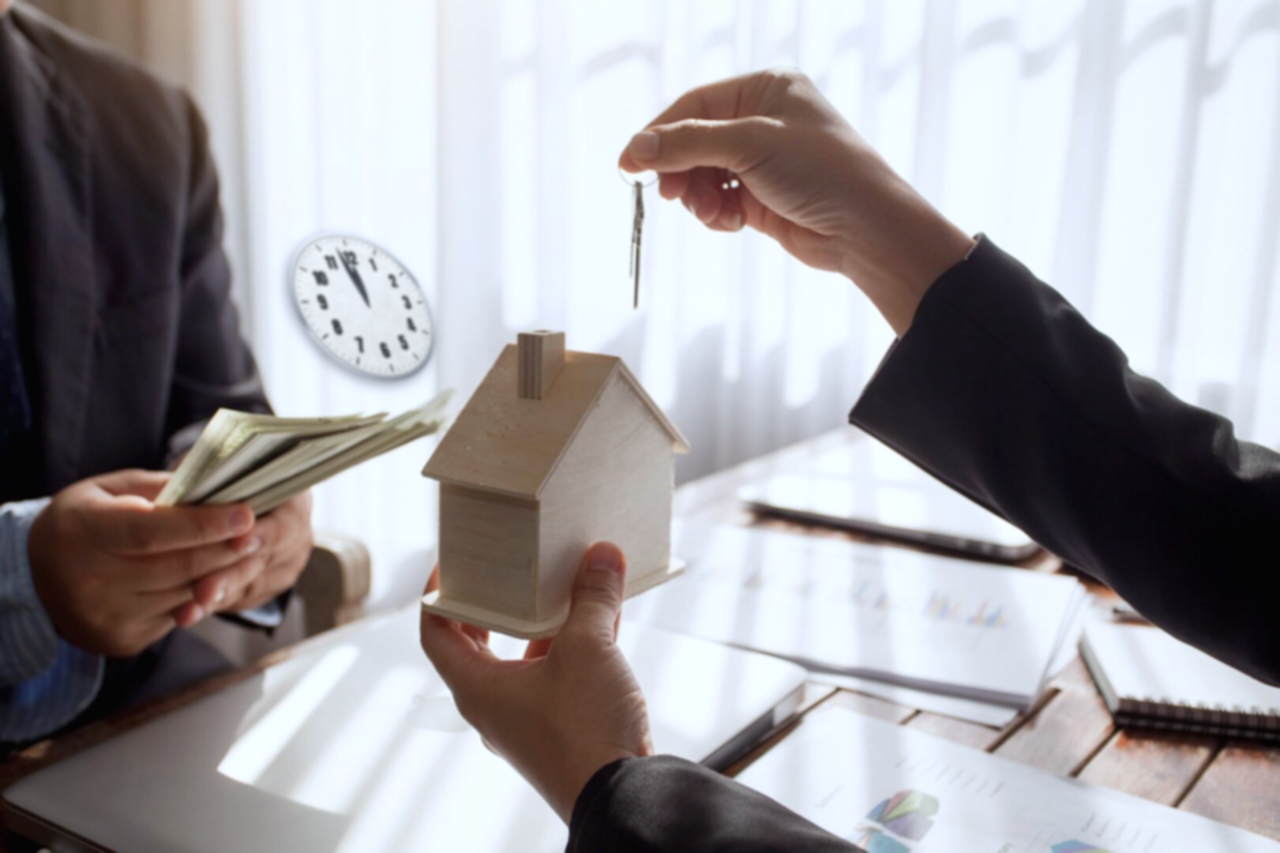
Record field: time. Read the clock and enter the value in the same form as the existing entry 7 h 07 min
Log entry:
11 h 58 min
